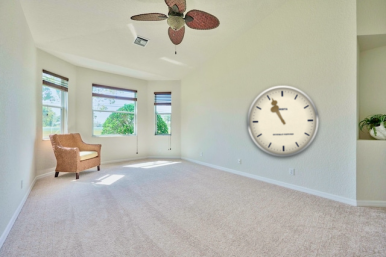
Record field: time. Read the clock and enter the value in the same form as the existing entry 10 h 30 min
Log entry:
10 h 56 min
